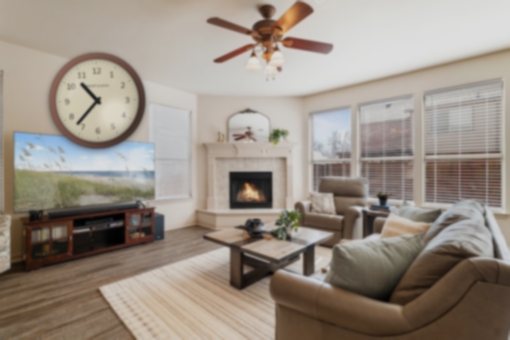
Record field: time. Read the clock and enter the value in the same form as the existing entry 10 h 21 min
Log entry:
10 h 37 min
